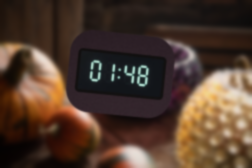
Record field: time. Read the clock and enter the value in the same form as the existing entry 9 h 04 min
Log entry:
1 h 48 min
